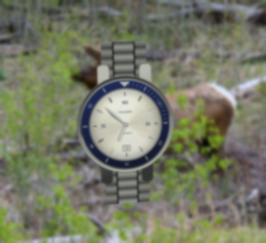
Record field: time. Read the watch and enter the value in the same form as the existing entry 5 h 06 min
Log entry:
6 h 52 min
